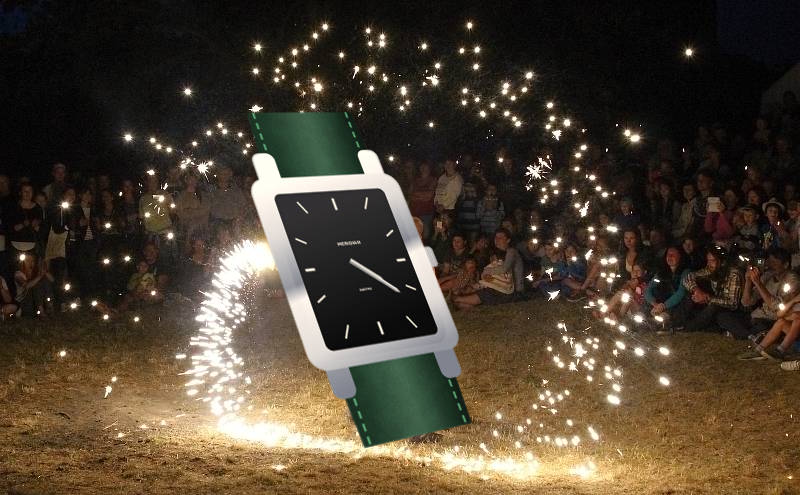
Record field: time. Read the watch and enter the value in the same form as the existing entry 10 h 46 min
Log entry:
4 h 22 min
